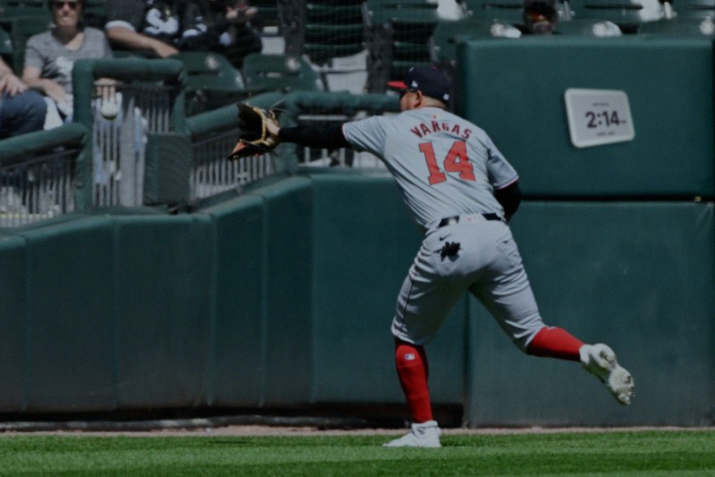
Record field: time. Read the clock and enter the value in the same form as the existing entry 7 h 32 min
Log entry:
2 h 14 min
